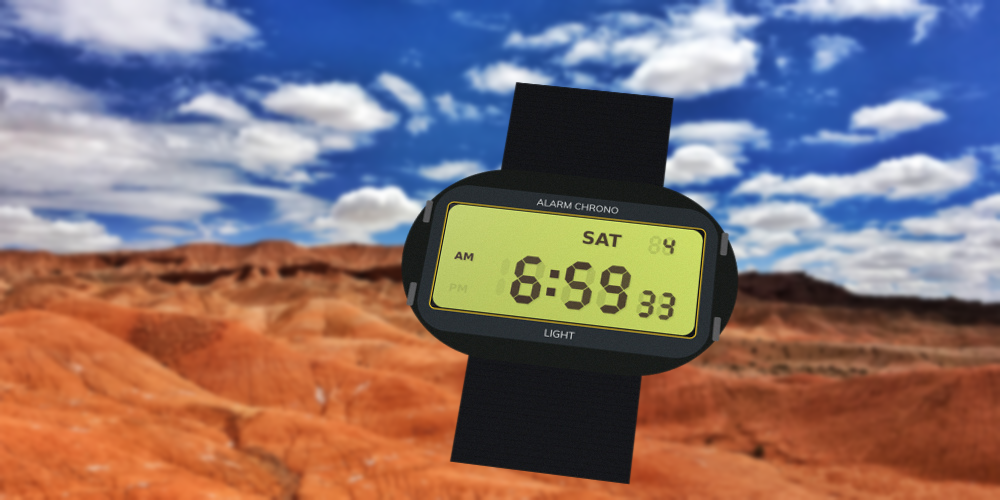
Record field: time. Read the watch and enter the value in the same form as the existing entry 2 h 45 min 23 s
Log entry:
6 h 59 min 33 s
